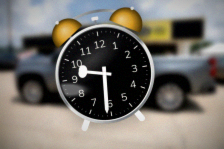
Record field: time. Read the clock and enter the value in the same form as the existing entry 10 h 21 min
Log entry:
9 h 31 min
